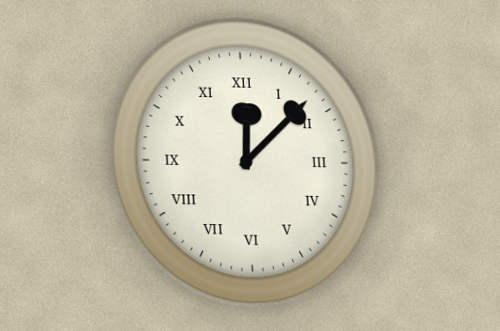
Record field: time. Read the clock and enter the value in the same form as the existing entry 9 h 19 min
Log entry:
12 h 08 min
